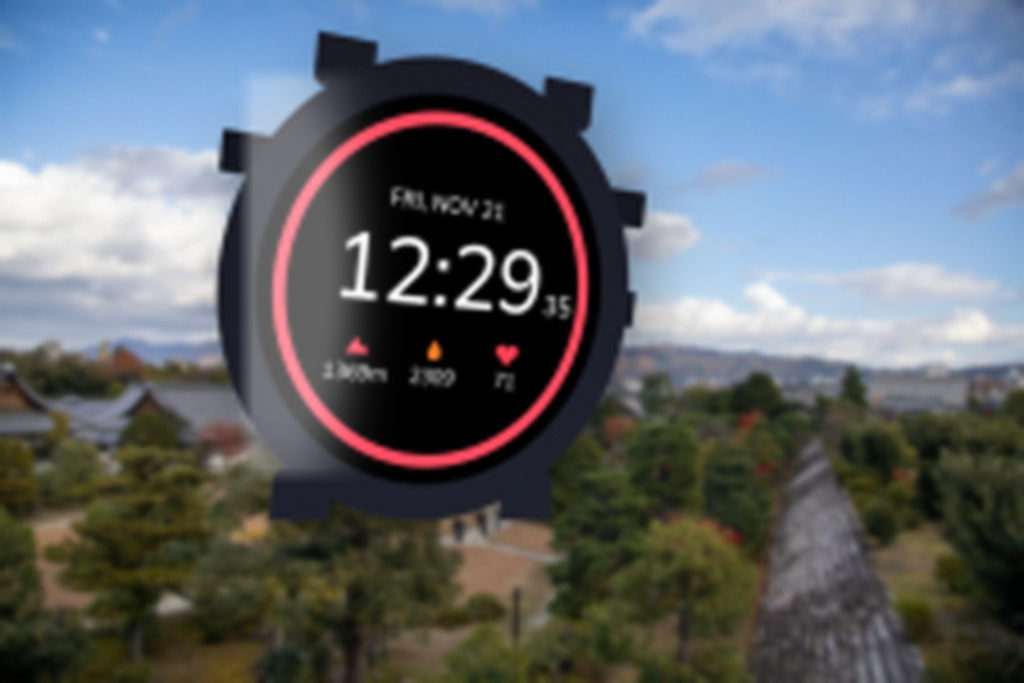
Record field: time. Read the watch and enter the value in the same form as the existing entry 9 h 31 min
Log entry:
12 h 29 min
